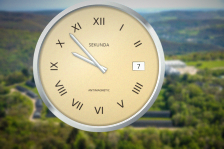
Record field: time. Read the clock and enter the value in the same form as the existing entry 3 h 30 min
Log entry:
9 h 53 min
